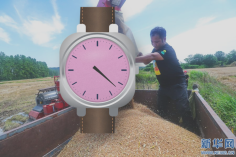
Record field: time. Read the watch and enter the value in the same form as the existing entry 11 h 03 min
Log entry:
4 h 22 min
